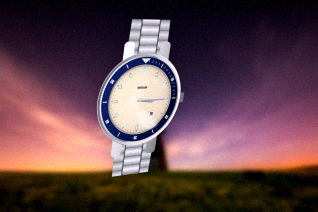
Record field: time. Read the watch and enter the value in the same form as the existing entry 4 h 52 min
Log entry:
3 h 15 min
